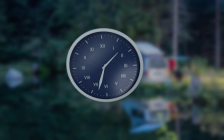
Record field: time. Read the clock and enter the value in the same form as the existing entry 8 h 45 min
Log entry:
1 h 33 min
